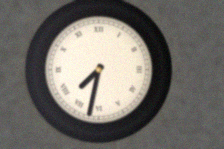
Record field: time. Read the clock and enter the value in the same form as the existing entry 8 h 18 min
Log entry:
7 h 32 min
